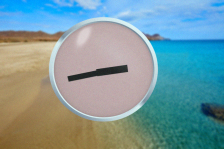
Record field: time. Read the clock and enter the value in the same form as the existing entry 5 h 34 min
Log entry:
2 h 43 min
